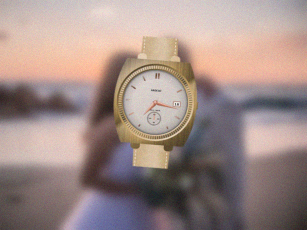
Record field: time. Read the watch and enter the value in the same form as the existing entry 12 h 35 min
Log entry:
7 h 17 min
